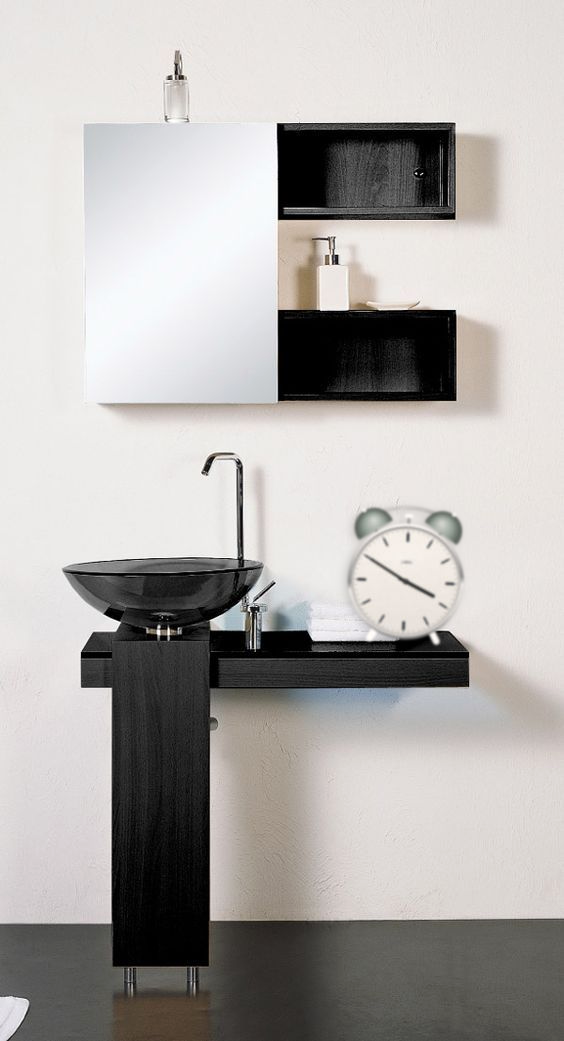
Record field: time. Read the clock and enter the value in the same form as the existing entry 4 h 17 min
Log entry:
3 h 50 min
